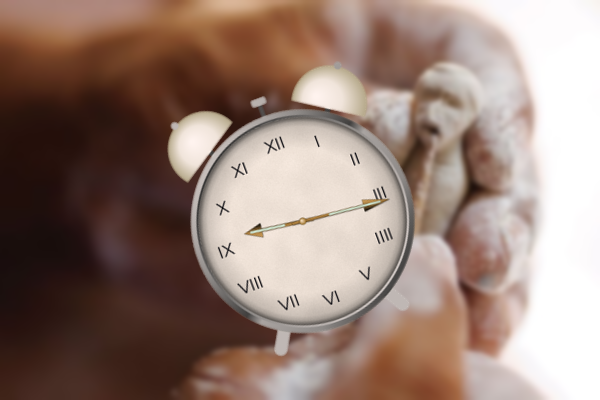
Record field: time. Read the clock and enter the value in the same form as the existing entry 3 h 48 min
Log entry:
9 h 16 min
